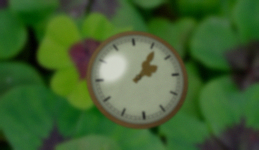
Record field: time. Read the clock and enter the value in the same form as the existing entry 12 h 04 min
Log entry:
2 h 06 min
